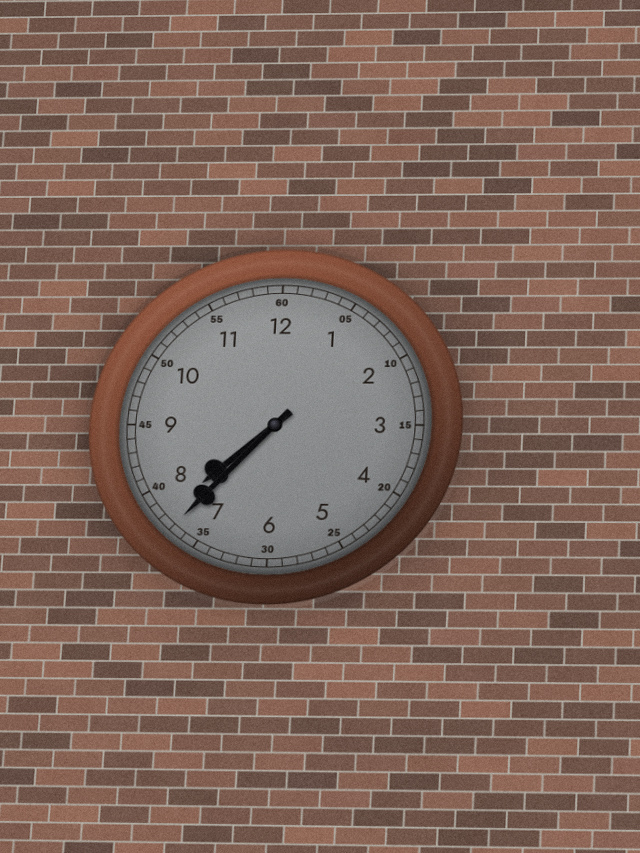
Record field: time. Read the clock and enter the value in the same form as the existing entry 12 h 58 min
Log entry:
7 h 37 min
